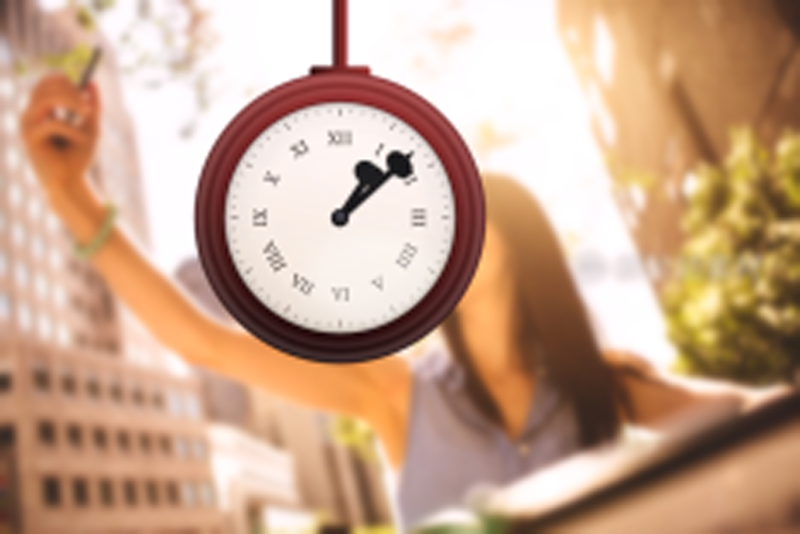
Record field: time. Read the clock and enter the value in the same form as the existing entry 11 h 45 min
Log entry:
1 h 08 min
